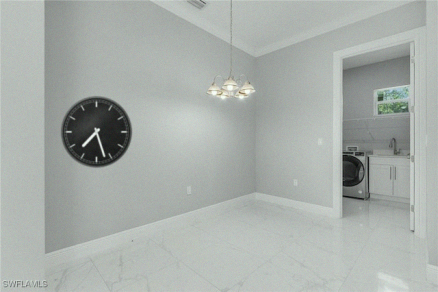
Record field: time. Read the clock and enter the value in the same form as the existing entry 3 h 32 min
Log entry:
7 h 27 min
